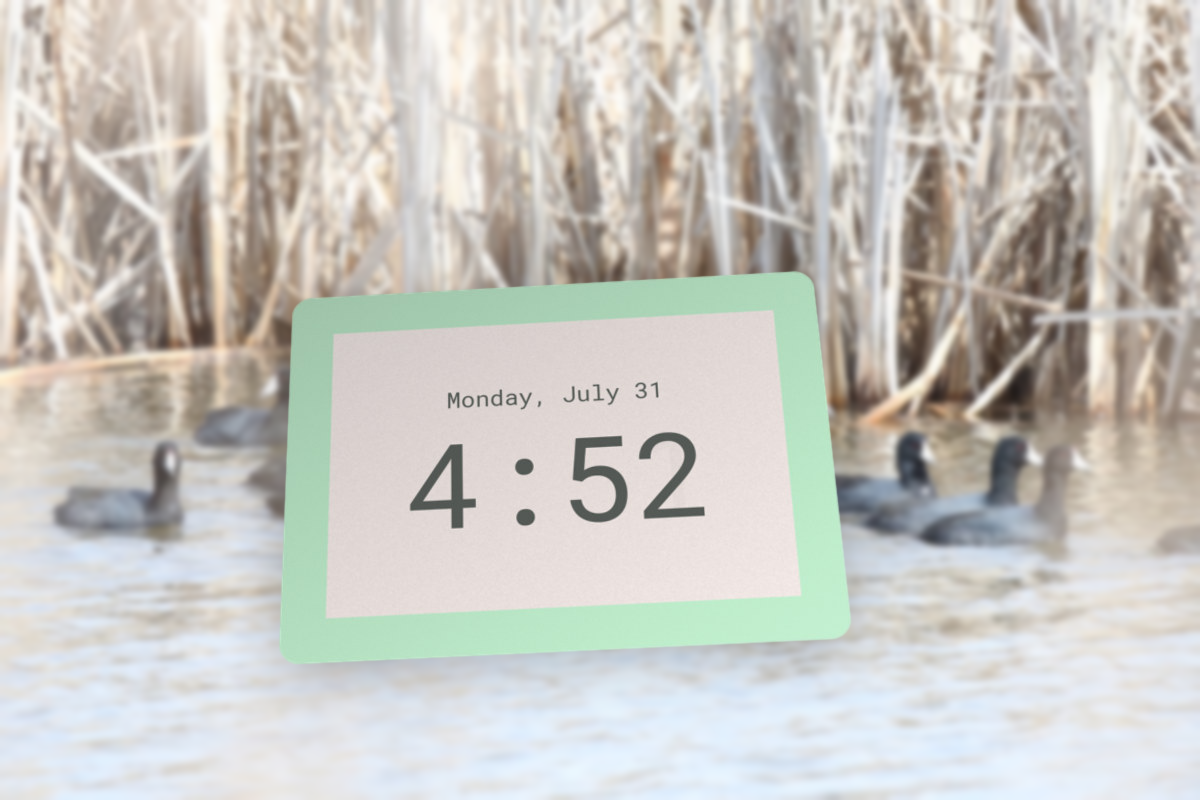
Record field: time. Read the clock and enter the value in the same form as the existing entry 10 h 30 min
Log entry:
4 h 52 min
